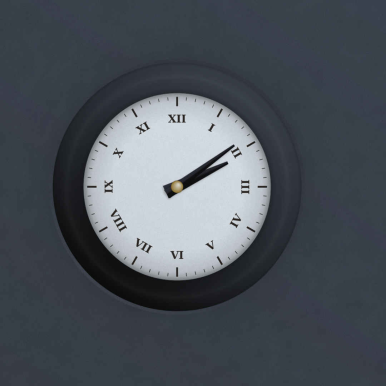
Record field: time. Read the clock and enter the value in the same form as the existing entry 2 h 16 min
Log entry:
2 h 09 min
